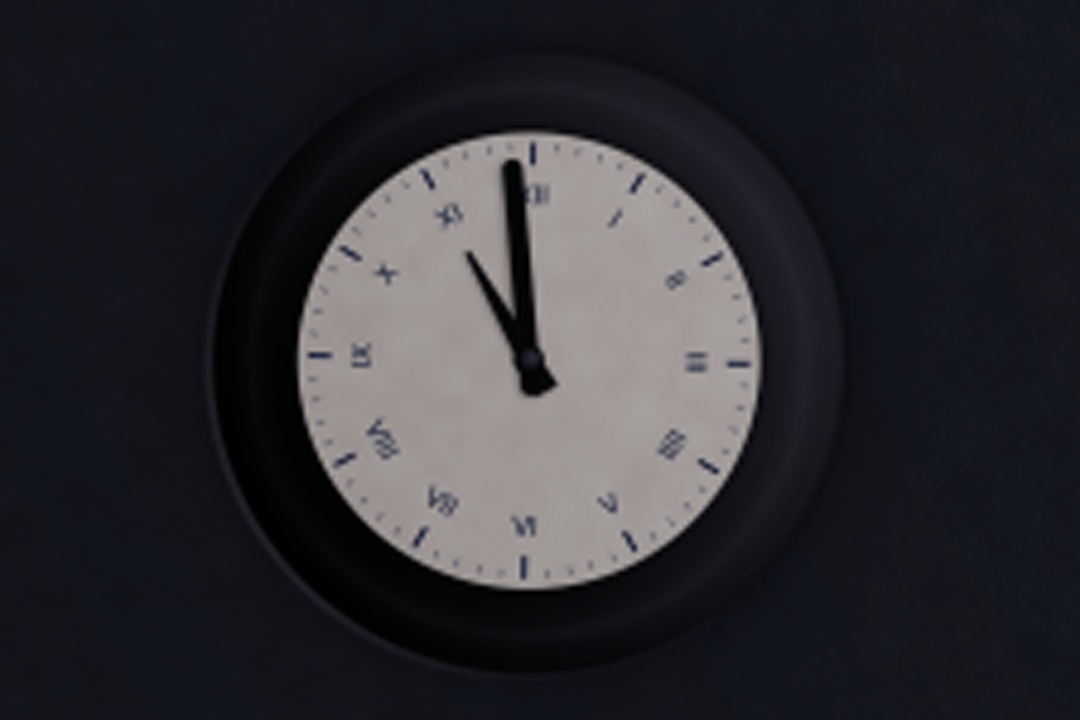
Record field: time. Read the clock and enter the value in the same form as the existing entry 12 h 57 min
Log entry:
10 h 59 min
